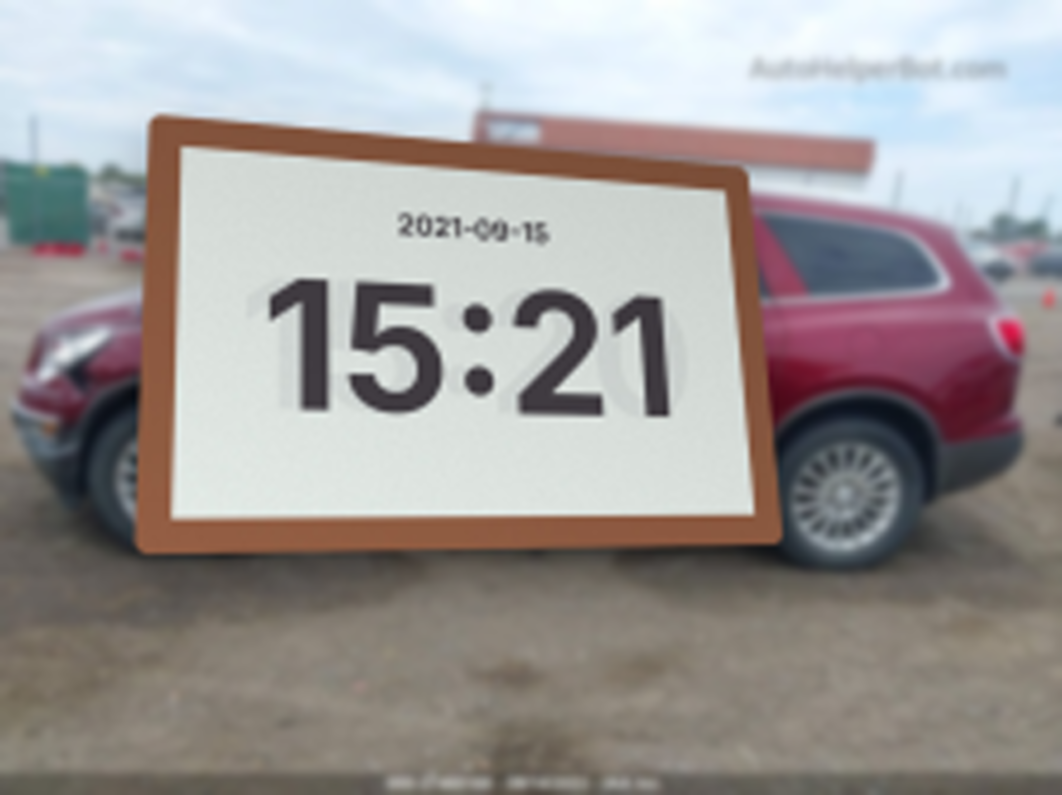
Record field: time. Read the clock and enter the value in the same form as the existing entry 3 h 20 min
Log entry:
15 h 21 min
